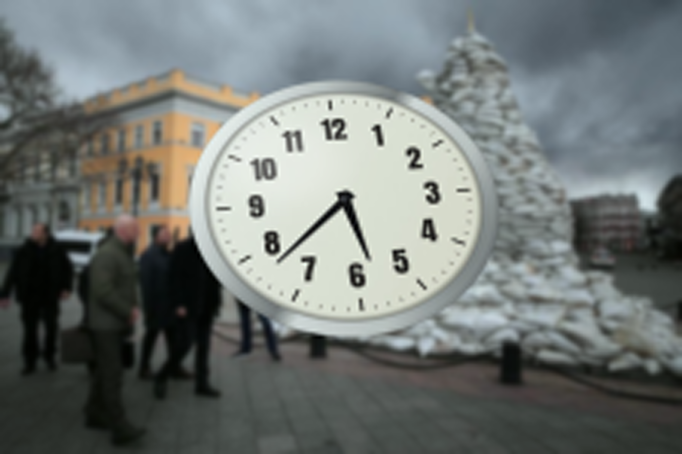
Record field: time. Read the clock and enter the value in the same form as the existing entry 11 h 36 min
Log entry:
5 h 38 min
